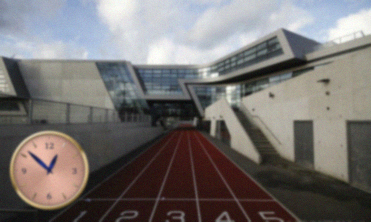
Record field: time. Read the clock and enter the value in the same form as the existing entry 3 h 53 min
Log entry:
12 h 52 min
